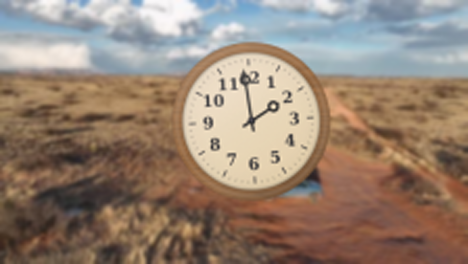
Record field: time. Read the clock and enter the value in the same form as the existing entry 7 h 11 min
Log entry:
1 h 59 min
